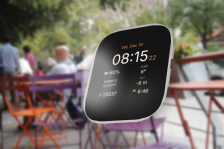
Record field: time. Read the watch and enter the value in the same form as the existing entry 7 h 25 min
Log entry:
8 h 15 min
